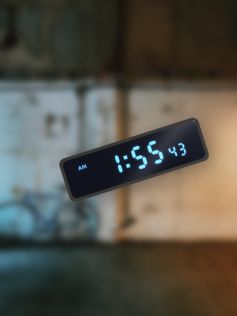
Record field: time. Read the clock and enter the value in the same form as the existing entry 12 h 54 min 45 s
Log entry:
1 h 55 min 43 s
